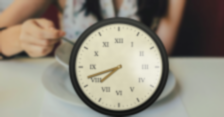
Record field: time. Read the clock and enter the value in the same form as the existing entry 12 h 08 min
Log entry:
7 h 42 min
